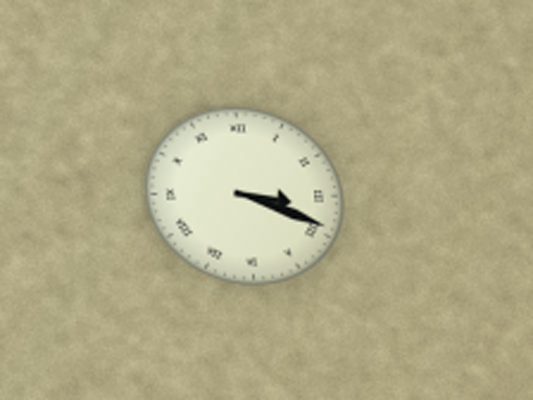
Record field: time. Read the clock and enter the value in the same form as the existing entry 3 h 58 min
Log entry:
3 h 19 min
